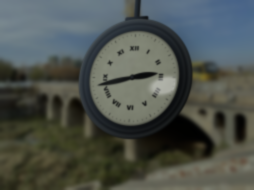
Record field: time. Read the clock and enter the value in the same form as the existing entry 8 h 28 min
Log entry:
2 h 43 min
